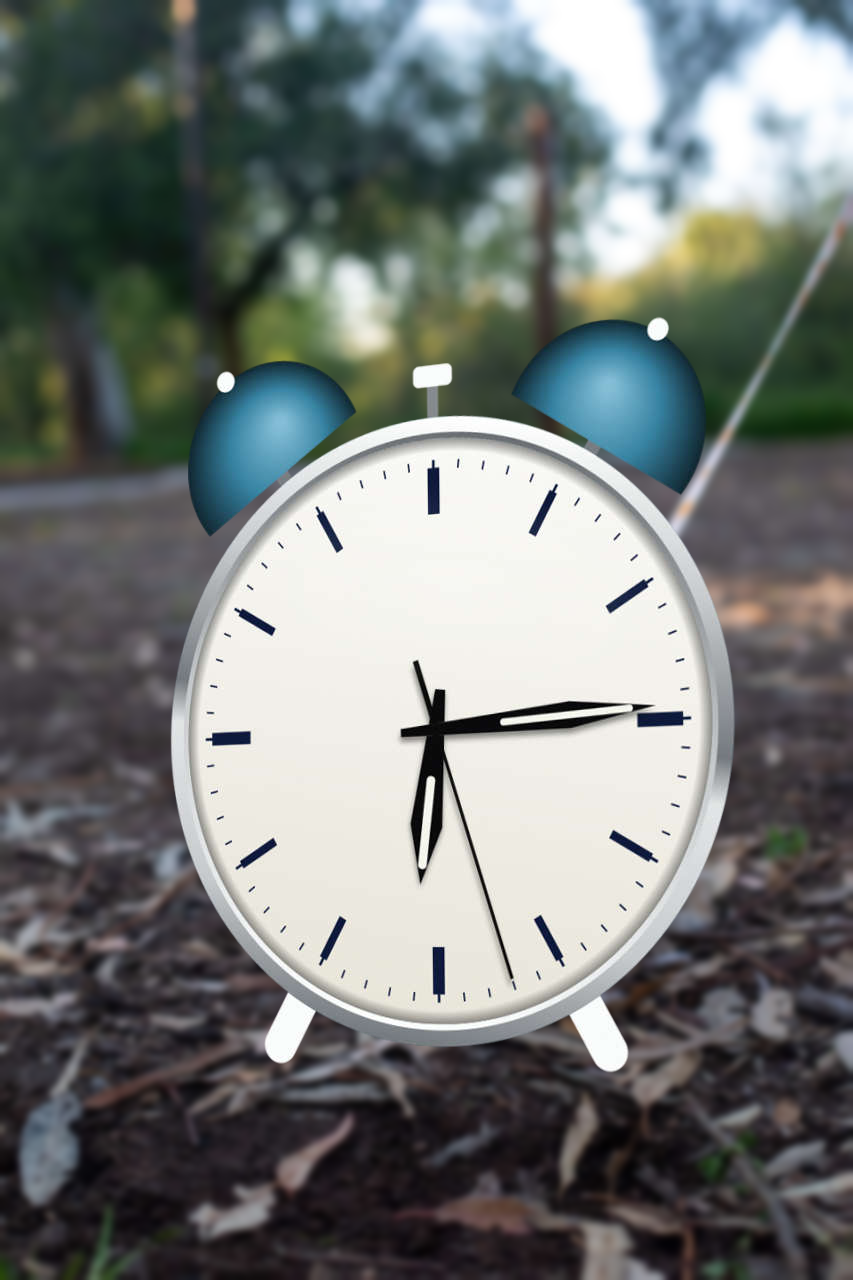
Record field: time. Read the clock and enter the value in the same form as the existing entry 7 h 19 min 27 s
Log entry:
6 h 14 min 27 s
